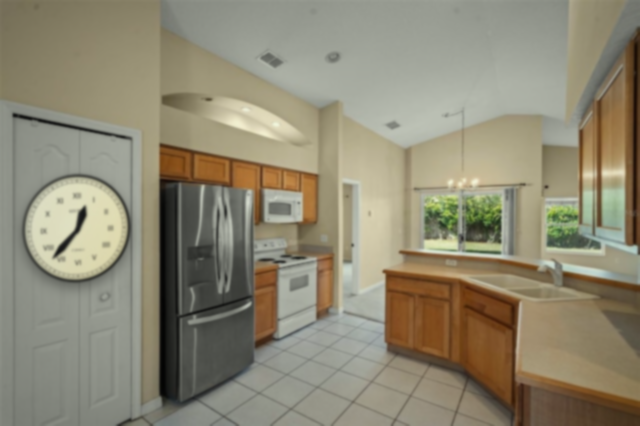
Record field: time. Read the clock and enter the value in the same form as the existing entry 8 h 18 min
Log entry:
12 h 37 min
